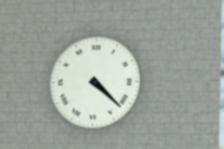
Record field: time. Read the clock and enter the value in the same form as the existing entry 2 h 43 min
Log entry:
4 h 22 min
